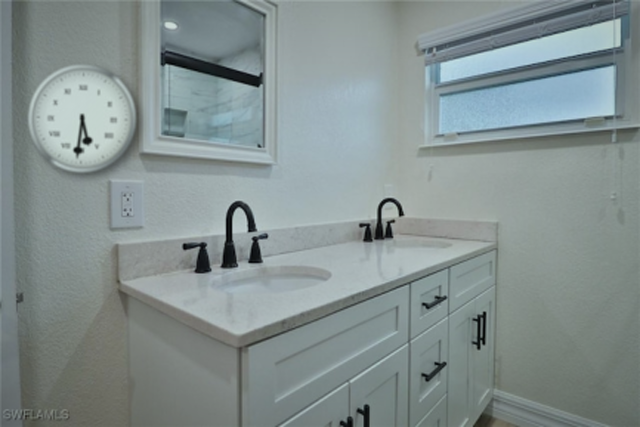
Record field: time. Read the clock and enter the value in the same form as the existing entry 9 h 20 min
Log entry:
5 h 31 min
